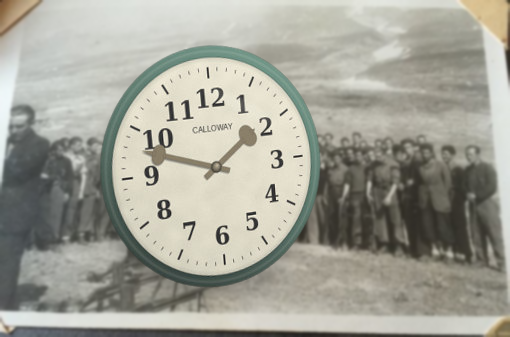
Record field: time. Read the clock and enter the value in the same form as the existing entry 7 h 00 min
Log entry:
1 h 48 min
